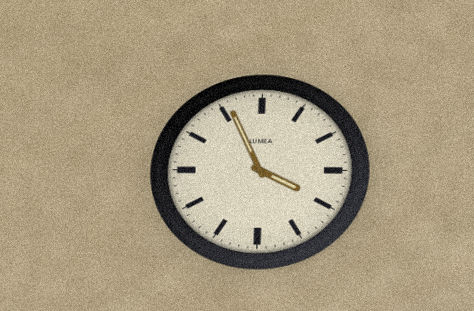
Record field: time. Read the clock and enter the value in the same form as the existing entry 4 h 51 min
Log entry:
3 h 56 min
